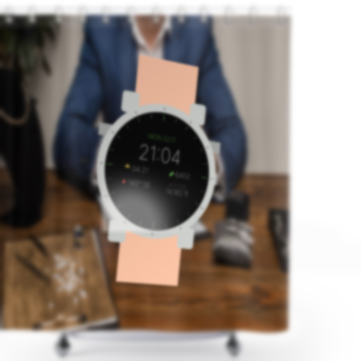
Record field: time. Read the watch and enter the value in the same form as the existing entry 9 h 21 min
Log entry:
21 h 04 min
